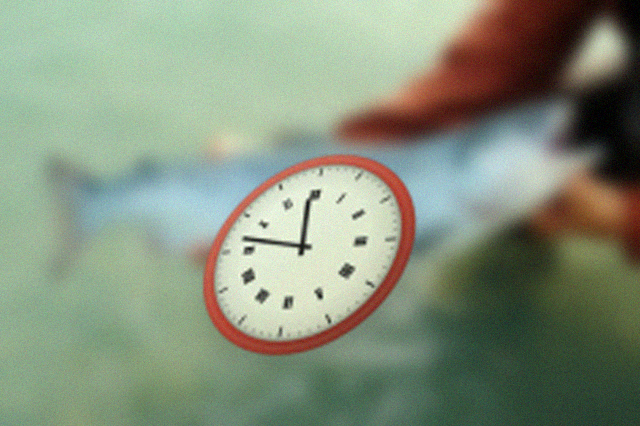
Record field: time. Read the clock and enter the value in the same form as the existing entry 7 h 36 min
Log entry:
11 h 47 min
